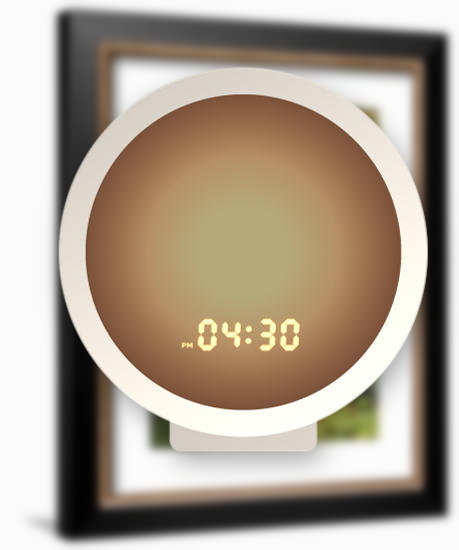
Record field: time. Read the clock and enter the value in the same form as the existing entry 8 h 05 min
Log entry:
4 h 30 min
